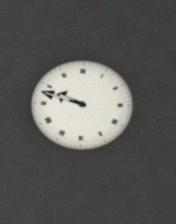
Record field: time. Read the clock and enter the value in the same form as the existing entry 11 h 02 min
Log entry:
9 h 48 min
